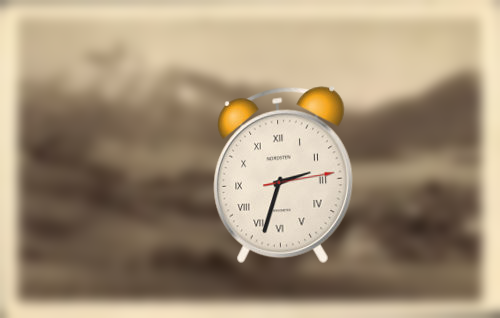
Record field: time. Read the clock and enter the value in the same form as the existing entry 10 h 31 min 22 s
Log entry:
2 h 33 min 14 s
